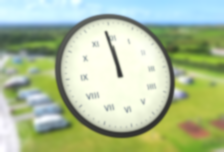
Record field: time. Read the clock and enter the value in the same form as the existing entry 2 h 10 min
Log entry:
11 h 59 min
